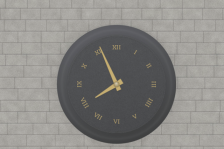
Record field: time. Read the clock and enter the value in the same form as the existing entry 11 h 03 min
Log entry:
7 h 56 min
